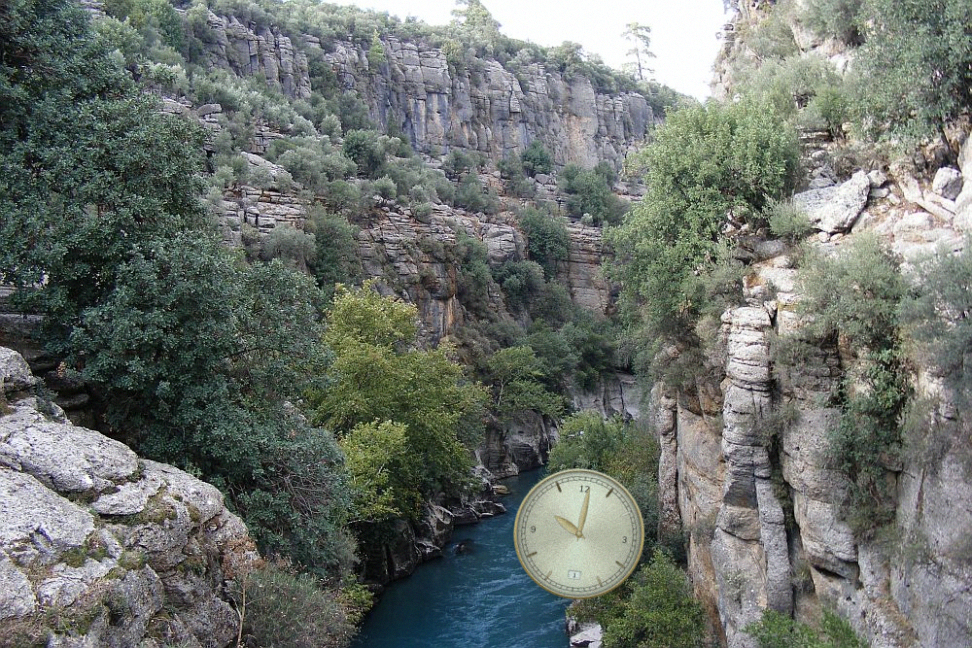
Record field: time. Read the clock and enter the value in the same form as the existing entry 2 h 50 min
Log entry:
10 h 01 min
